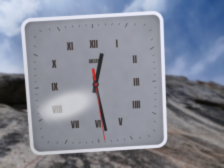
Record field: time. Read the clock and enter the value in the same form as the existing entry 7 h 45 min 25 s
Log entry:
12 h 28 min 29 s
